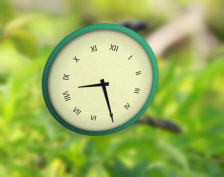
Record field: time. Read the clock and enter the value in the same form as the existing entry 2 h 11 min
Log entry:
8 h 25 min
